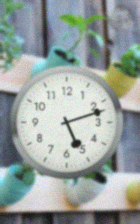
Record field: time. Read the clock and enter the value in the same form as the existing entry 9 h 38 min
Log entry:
5 h 12 min
